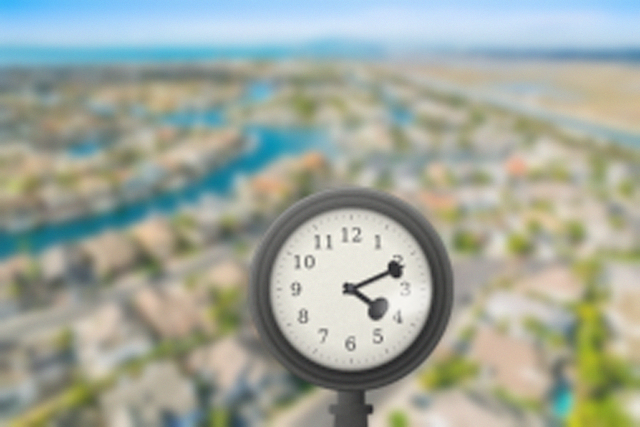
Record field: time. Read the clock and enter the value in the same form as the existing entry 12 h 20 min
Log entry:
4 h 11 min
